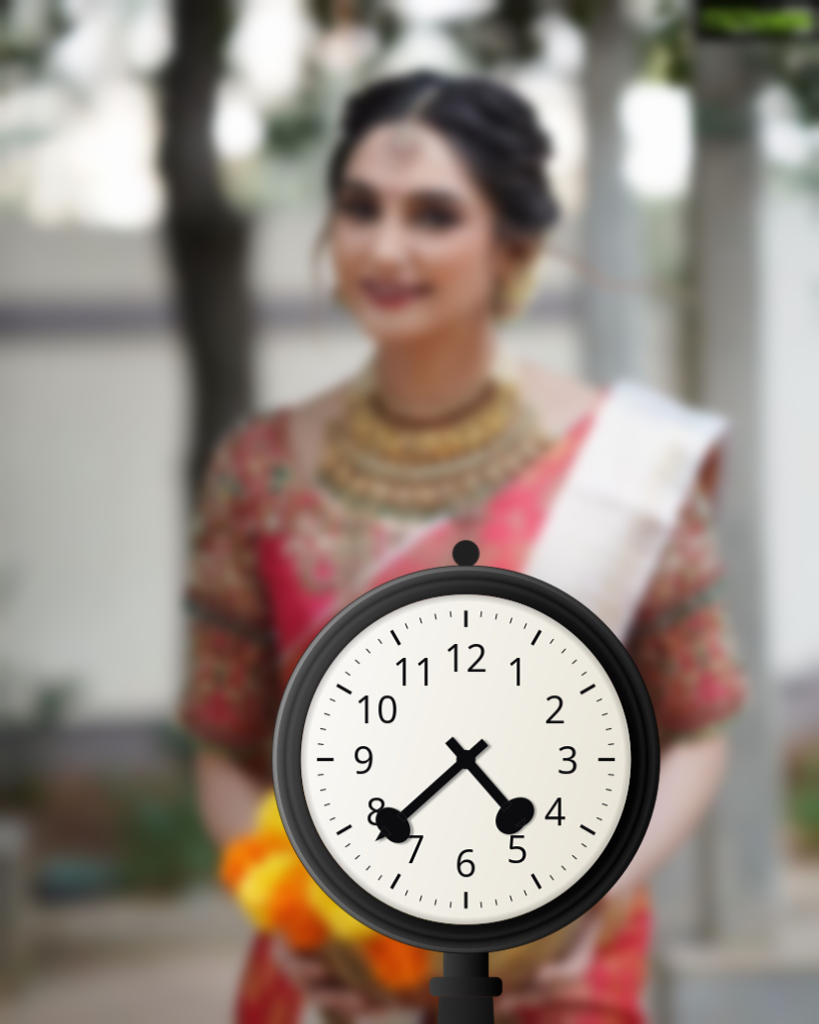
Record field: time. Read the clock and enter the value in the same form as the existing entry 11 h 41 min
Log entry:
4 h 38 min
